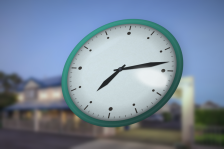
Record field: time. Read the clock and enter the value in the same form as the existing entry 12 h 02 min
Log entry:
7 h 13 min
